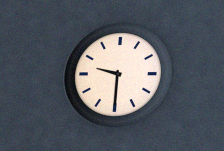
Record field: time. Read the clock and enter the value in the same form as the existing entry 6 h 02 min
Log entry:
9 h 30 min
